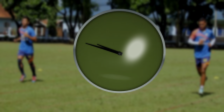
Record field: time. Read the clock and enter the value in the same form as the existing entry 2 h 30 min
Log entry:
9 h 48 min
